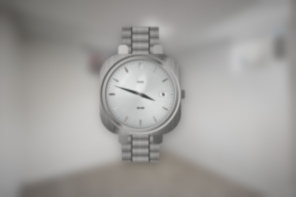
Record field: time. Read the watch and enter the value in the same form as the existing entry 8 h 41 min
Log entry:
3 h 48 min
